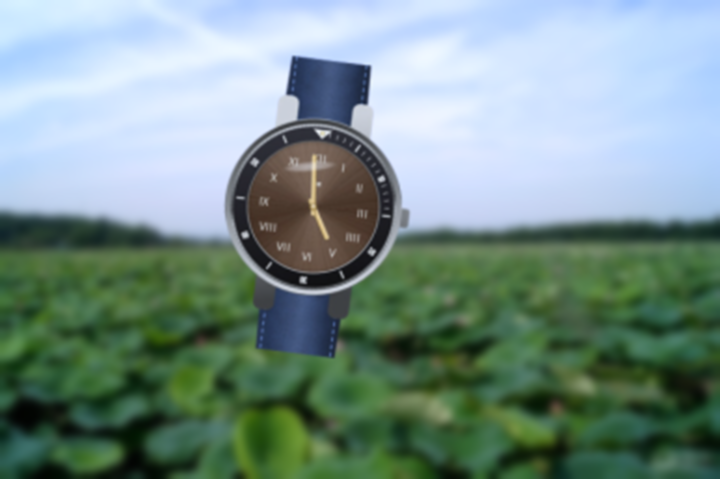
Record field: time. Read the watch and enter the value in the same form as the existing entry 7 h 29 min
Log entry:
4 h 59 min
